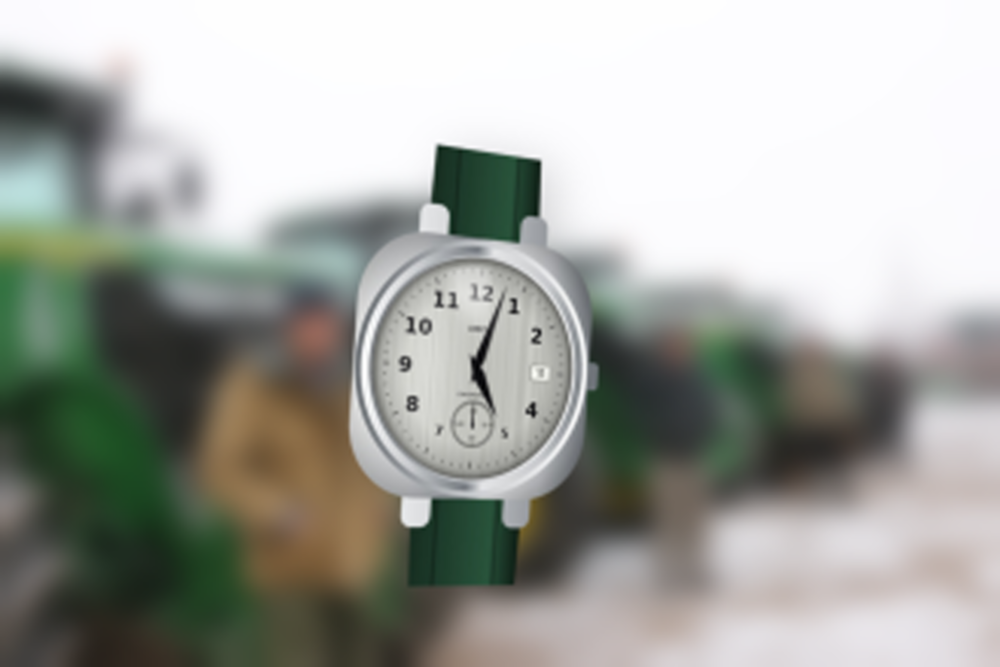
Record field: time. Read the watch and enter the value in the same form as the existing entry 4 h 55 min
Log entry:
5 h 03 min
